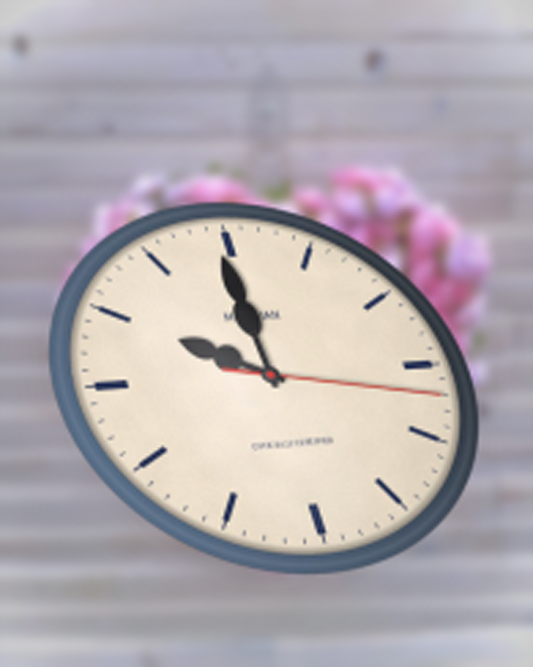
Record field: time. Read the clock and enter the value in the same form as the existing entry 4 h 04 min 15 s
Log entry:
9 h 59 min 17 s
